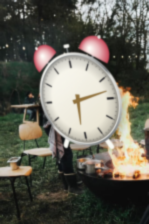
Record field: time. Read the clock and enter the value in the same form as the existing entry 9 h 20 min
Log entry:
6 h 13 min
